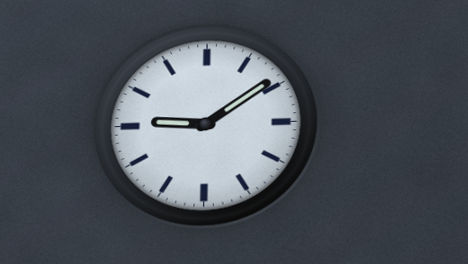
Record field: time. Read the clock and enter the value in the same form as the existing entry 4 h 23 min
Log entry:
9 h 09 min
